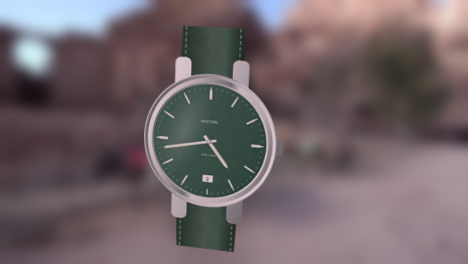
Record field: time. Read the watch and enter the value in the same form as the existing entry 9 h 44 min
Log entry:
4 h 43 min
